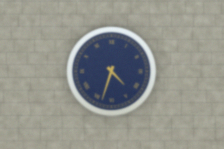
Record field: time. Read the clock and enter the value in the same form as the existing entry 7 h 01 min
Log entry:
4 h 33 min
